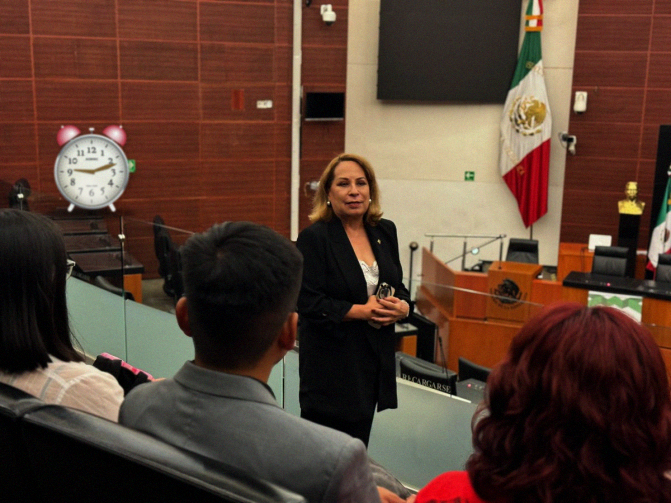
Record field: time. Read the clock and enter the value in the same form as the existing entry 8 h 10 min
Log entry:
9 h 12 min
